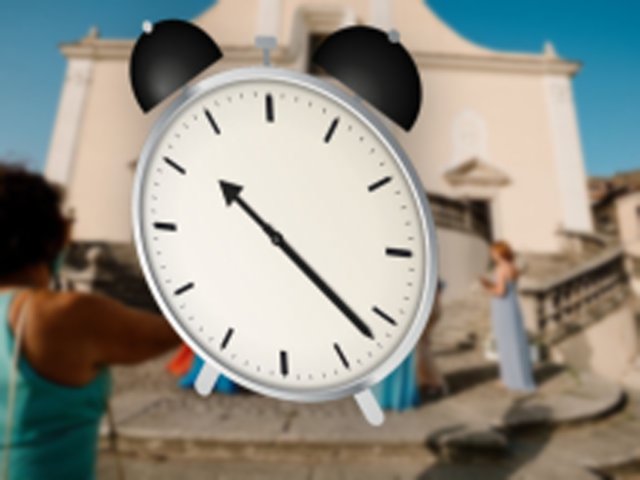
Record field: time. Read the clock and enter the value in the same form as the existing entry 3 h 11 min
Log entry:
10 h 22 min
